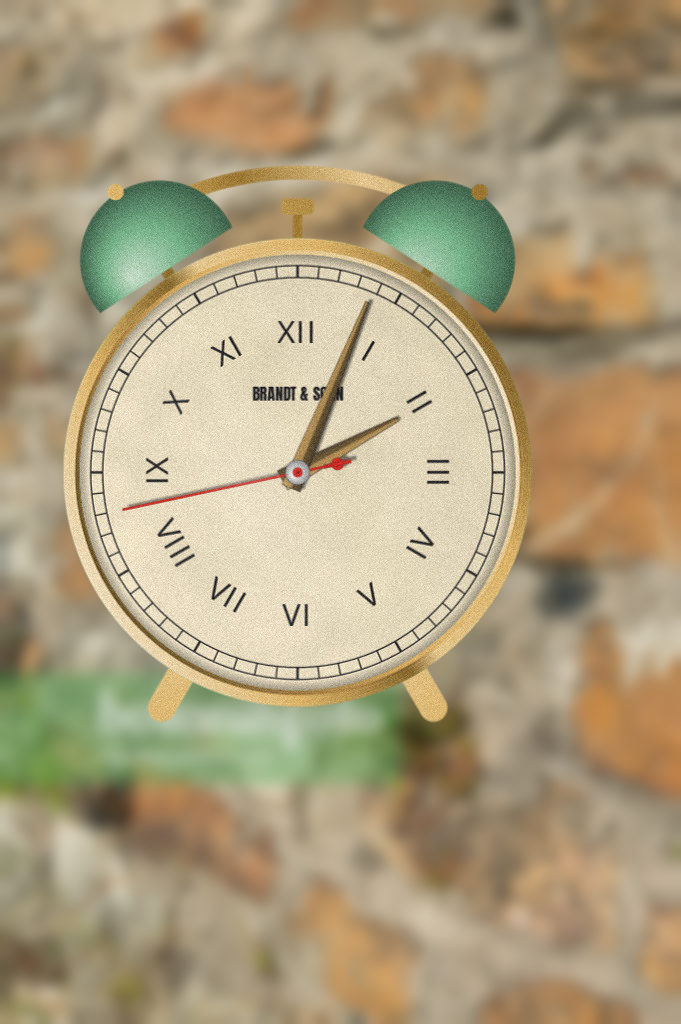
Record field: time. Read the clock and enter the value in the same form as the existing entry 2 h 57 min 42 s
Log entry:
2 h 03 min 43 s
